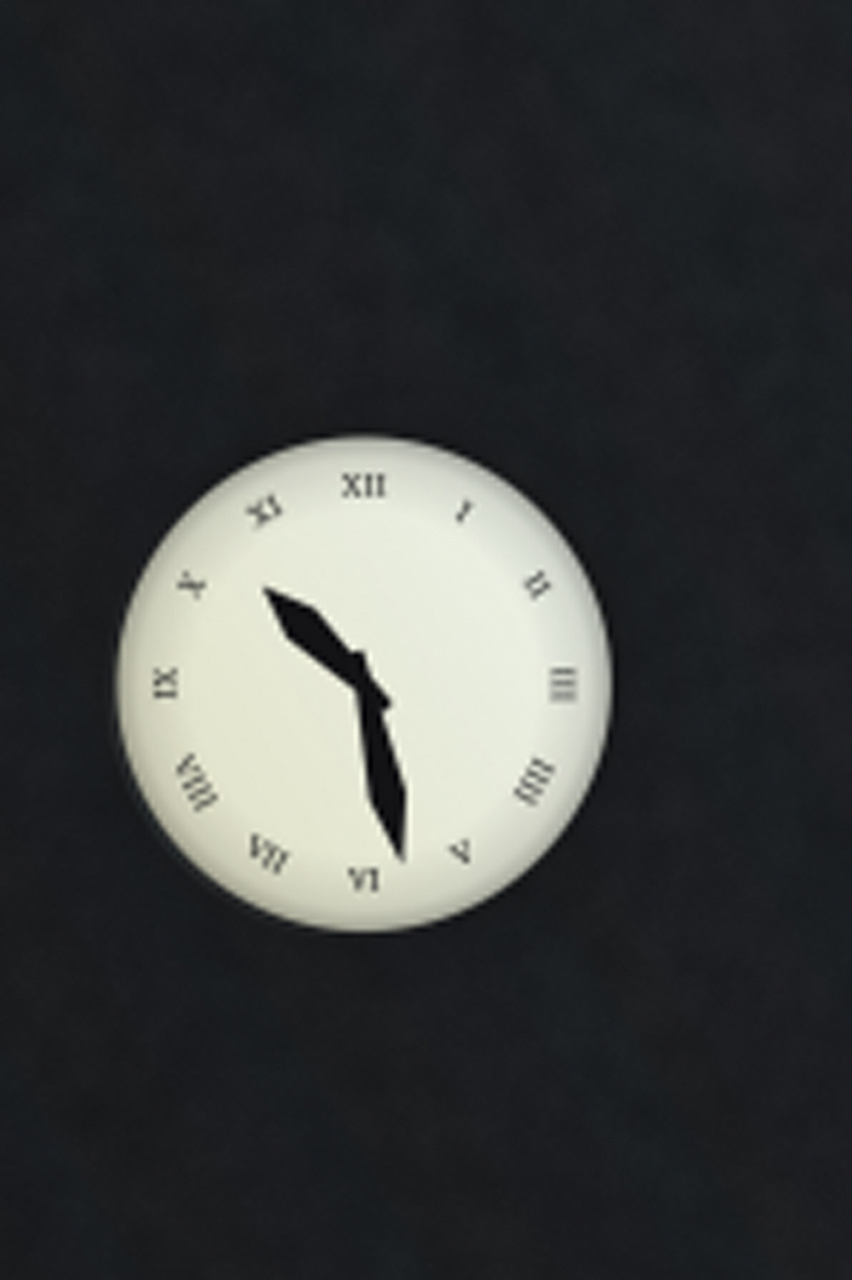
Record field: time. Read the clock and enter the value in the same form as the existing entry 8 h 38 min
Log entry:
10 h 28 min
